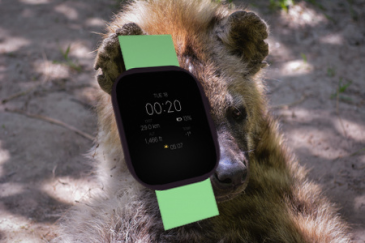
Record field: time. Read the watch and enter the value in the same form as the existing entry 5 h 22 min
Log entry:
0 h 20 min
